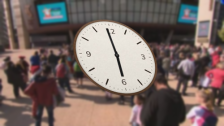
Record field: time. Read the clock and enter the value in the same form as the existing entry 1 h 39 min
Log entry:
5 h 59 min
